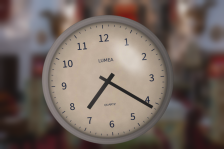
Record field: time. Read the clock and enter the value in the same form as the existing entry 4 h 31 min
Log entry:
7 h 21 min
